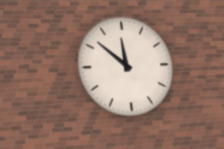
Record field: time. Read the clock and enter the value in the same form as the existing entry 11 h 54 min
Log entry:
11 h 52 min
